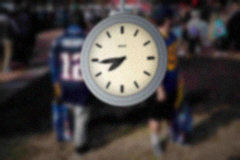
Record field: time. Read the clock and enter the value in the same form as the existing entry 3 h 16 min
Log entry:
7 h 44 min
